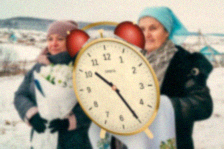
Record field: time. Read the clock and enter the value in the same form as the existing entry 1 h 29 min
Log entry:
10 h 25 min
